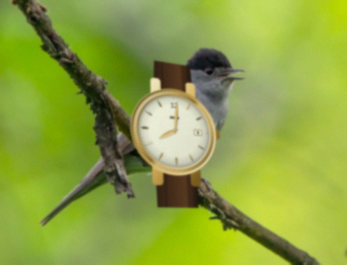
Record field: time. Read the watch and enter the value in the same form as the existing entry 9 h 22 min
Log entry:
8 h 01 min
